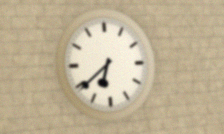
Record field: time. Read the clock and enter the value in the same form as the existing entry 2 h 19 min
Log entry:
6 h 39 min
